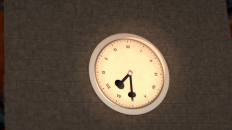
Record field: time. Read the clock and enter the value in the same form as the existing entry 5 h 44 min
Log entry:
7 h 30 min
